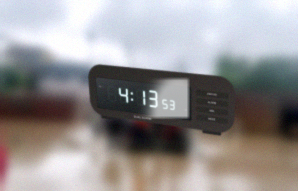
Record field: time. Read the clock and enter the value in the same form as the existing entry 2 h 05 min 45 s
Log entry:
4 h 13 min 53 s
